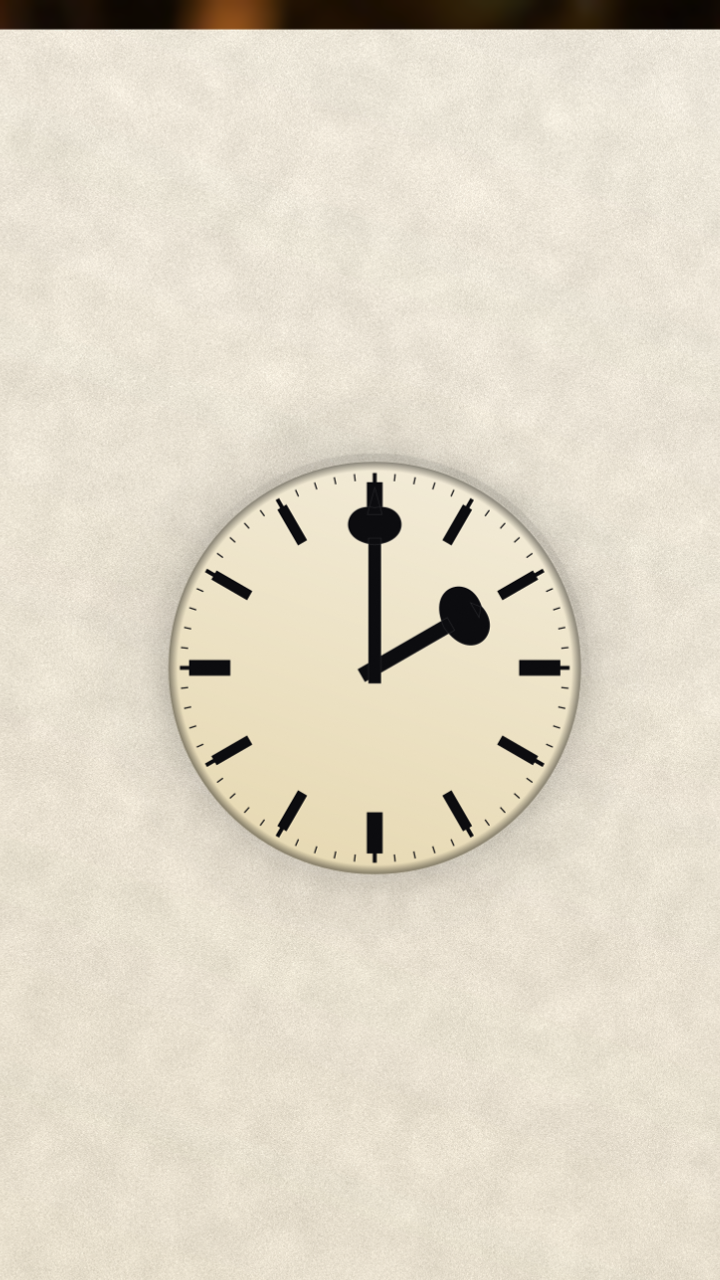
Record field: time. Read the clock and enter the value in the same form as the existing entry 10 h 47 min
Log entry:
2 h 00 min
